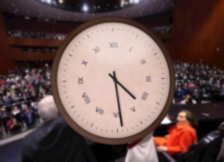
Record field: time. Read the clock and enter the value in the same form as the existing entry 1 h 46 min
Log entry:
4 h 29 min
